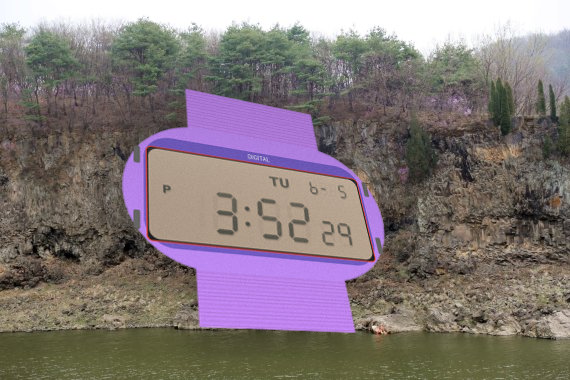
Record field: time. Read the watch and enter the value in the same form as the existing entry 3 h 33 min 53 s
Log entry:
3 h 52 min 29 s
